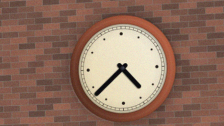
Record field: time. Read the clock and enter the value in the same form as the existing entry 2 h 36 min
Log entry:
4 h 38 min
